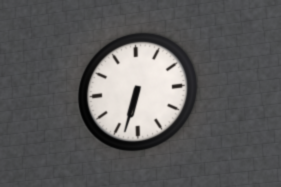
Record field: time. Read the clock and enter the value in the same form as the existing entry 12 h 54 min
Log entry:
6 h 33 min
